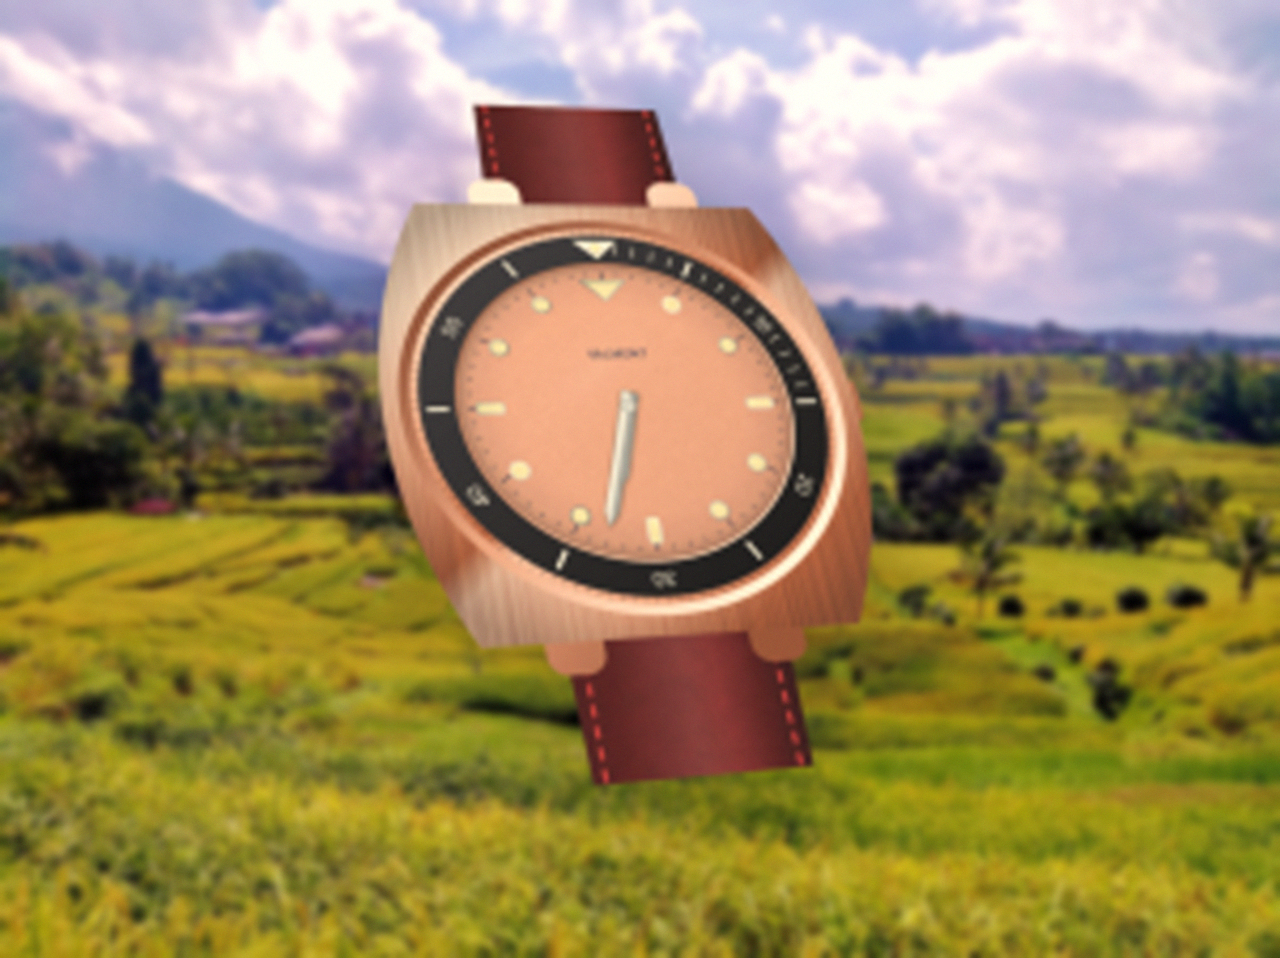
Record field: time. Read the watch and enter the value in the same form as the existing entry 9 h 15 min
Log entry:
6 h 33 min
